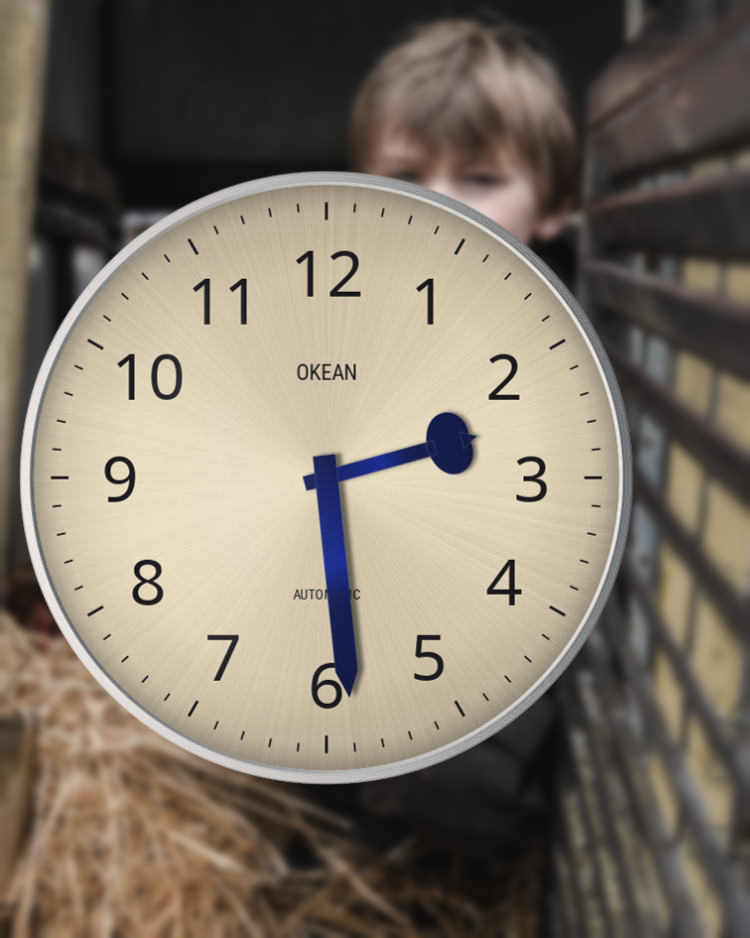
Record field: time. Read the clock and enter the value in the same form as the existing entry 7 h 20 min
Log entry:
2 h 29 min
